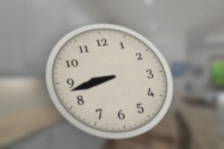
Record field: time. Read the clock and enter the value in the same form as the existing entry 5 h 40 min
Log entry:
8 h 43 min
